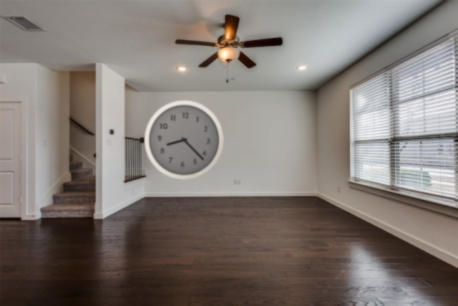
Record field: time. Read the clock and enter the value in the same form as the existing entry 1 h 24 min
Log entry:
8 h 22 min
